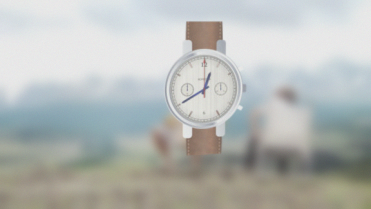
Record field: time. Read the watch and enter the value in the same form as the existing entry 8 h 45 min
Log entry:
12 h 40 min
